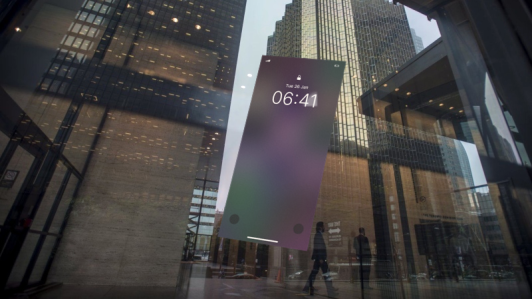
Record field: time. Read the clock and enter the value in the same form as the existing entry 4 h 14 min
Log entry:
6 h 41 min
